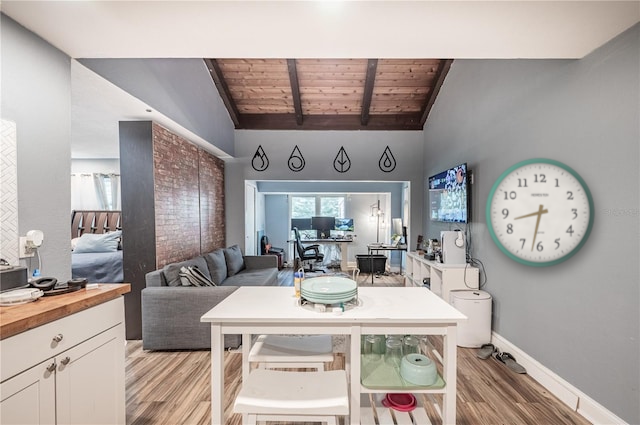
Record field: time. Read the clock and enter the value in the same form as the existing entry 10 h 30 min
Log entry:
8 h 32 min
